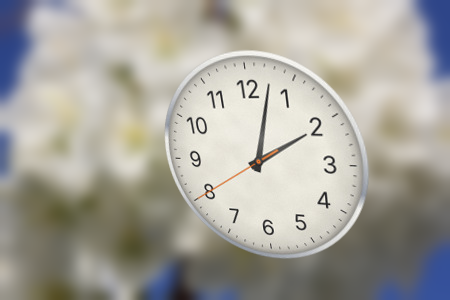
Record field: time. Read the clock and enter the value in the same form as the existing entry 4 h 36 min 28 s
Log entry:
2 h 02 min 40 s
